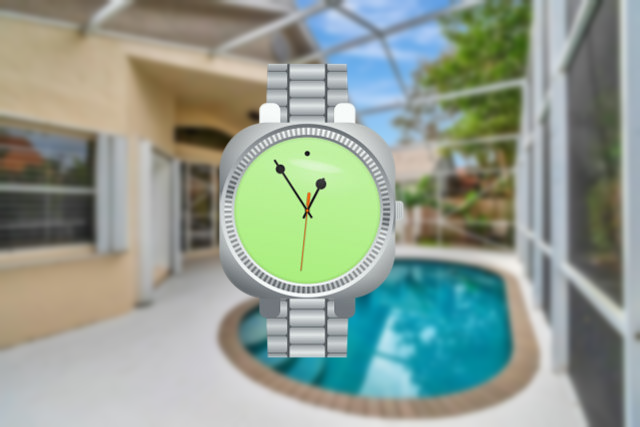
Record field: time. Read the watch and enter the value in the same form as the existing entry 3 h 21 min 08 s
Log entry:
12 h 54 min 31 s
